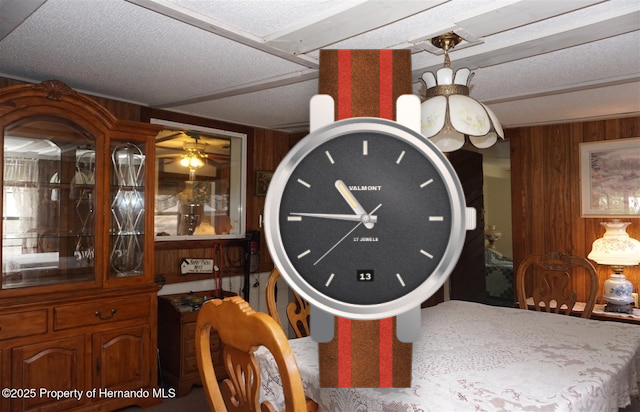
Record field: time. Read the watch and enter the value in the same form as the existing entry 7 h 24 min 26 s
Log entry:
10 h 45 min 38 s
